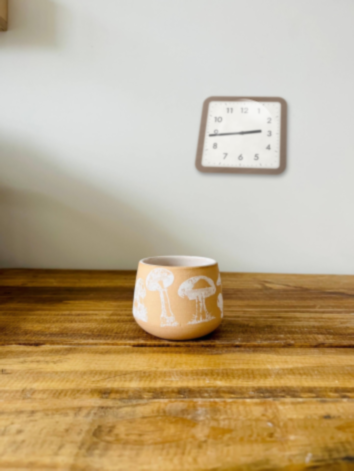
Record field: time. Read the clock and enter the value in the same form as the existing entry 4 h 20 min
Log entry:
2 h 44 min
